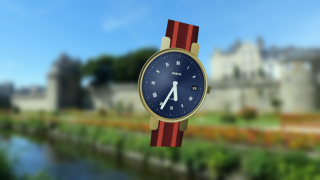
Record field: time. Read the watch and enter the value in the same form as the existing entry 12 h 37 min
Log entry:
5 h 34 min
